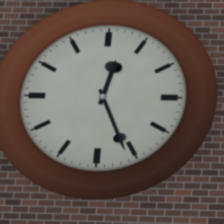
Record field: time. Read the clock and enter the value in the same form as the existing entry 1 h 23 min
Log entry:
12 h 26 min
